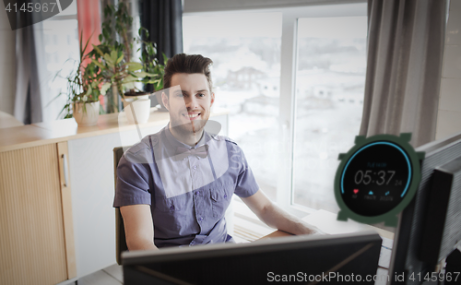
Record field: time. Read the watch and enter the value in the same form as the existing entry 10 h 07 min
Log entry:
5 h 37 min
